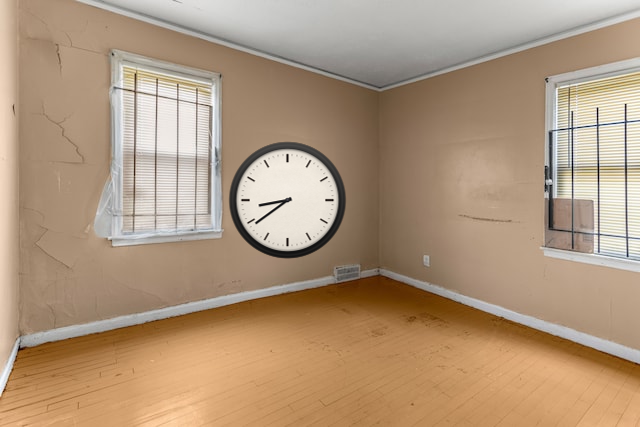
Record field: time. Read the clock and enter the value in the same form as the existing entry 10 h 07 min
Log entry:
8 h 39 min
